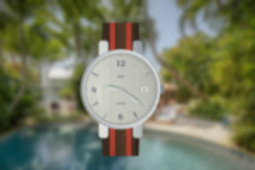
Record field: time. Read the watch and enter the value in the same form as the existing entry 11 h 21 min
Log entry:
9 h 21 min
